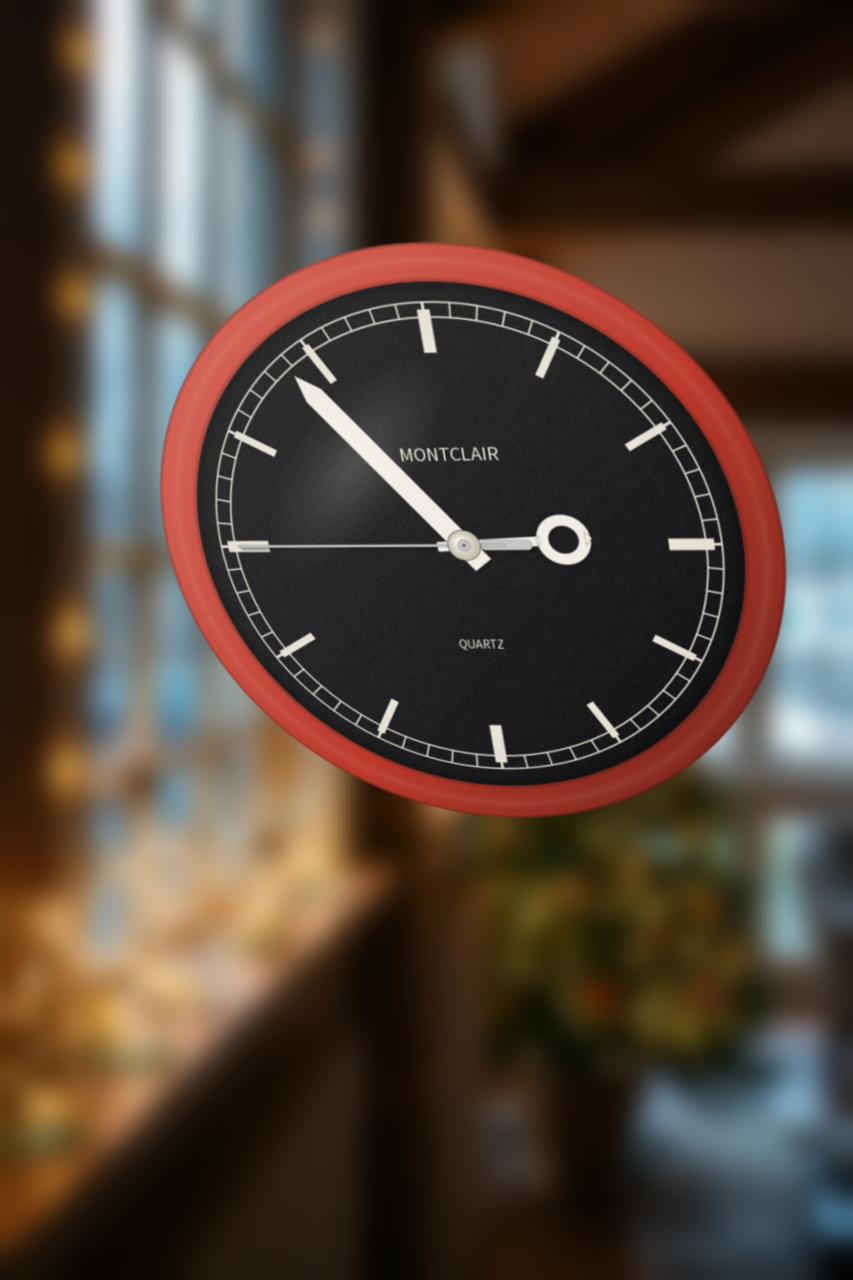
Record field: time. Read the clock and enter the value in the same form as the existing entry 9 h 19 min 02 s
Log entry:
2 h 53 min 45 s
